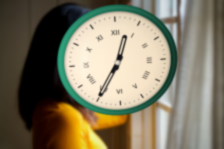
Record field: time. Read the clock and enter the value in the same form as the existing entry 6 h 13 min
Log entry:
12 h 35 min
